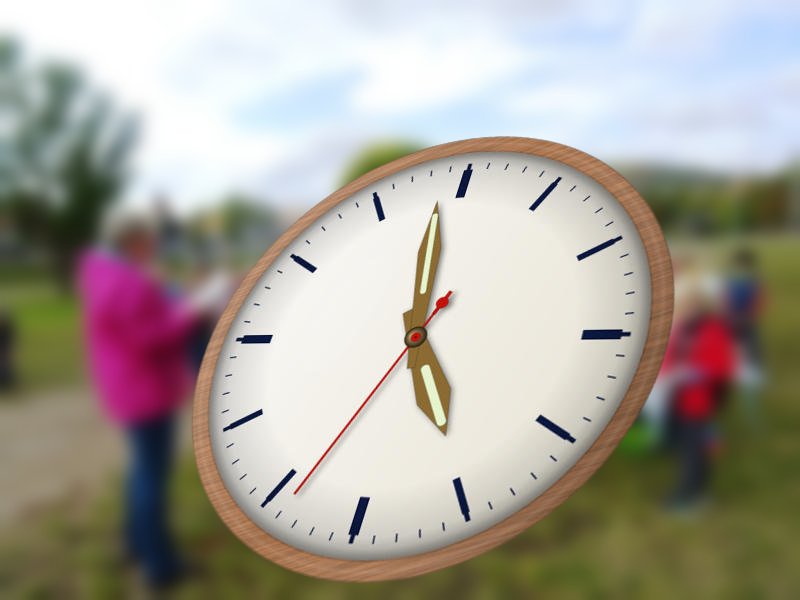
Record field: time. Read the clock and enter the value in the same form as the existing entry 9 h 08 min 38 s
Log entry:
4 h 58 min 34 s
